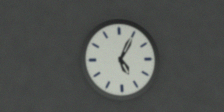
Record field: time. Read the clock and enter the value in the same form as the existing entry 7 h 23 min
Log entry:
5 h 05 min
